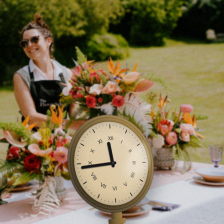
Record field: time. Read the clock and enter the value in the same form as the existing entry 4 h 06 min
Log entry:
11 h 44 min
